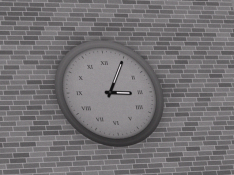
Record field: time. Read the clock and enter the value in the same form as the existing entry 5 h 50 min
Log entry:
3 h 05 min
